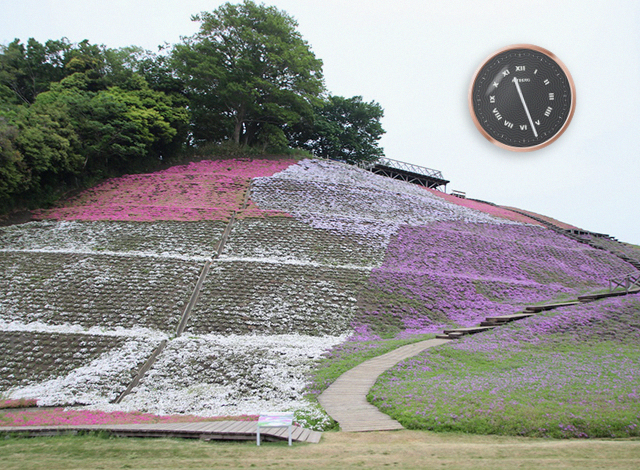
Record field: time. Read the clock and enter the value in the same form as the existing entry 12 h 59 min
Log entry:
11 h 27 min
